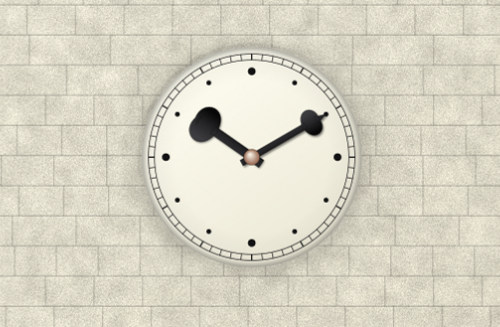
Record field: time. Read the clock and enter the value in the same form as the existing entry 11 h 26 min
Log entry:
10 h 10 min
